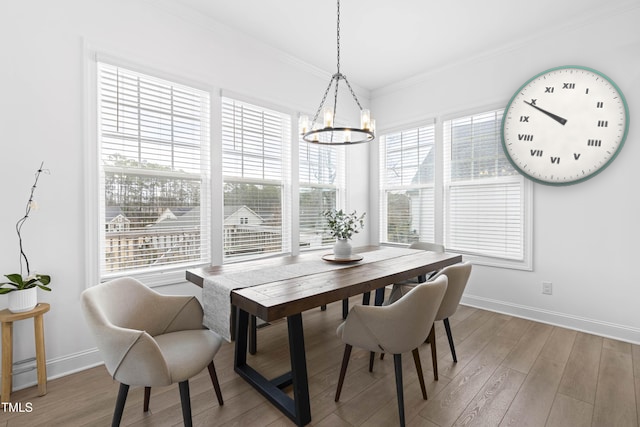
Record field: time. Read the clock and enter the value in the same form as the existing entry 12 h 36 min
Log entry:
9 h 49 min
